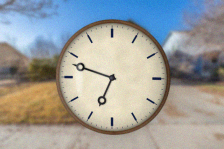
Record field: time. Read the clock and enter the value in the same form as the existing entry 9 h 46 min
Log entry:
6 h 48 min
